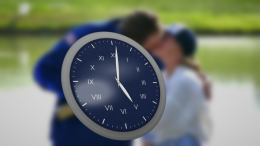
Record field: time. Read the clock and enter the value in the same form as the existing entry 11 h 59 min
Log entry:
5 h 01 min
